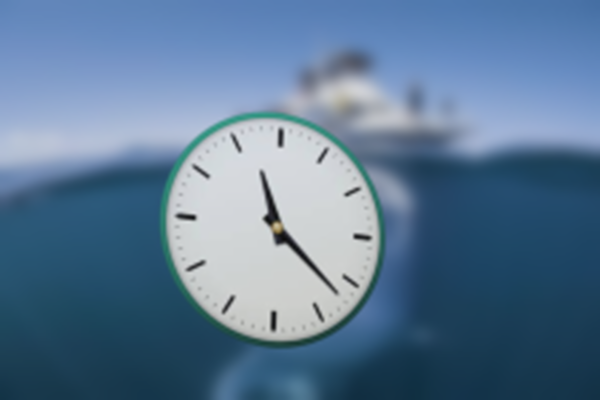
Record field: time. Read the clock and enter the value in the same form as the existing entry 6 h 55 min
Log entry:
11 h 22 min
